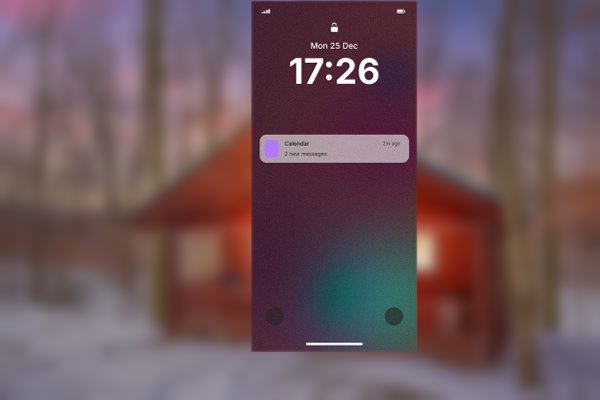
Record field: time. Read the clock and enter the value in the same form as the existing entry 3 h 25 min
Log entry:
17 h 26 min
